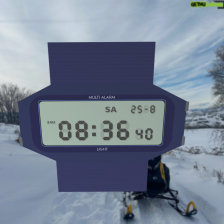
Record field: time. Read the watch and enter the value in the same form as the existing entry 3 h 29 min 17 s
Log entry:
8 h 36 min 40 s
